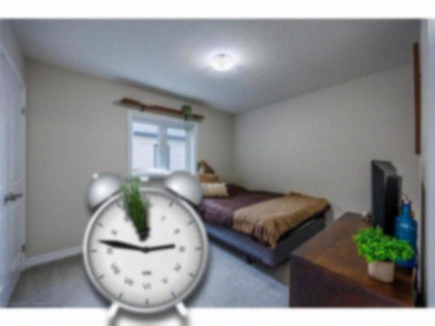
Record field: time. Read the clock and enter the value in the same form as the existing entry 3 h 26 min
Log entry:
2 h 47 min
